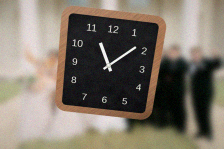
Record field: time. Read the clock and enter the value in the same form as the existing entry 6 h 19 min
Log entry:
11 h 08 min
